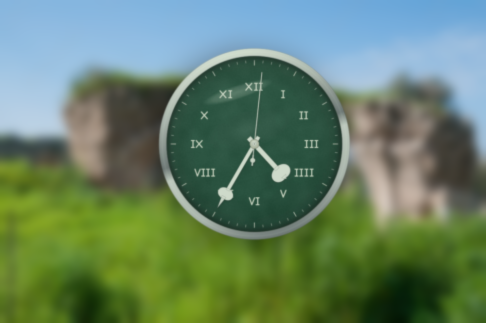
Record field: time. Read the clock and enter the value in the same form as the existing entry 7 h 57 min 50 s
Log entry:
4 h 35 min 01 s
